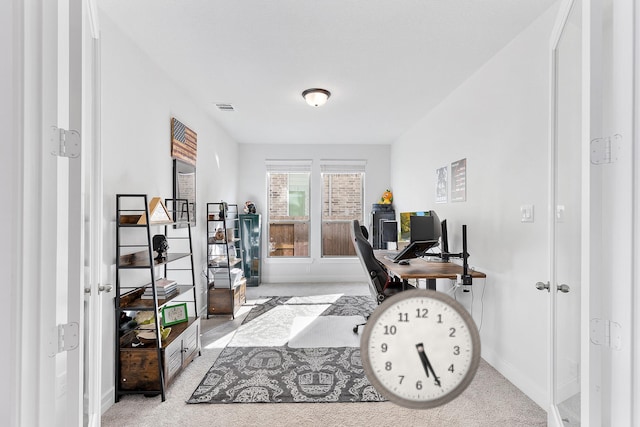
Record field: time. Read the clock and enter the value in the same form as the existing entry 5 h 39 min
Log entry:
5 h 25 min
